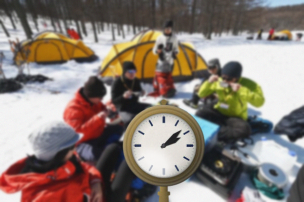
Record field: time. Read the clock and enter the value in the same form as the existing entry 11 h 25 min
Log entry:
2 h 08 min
